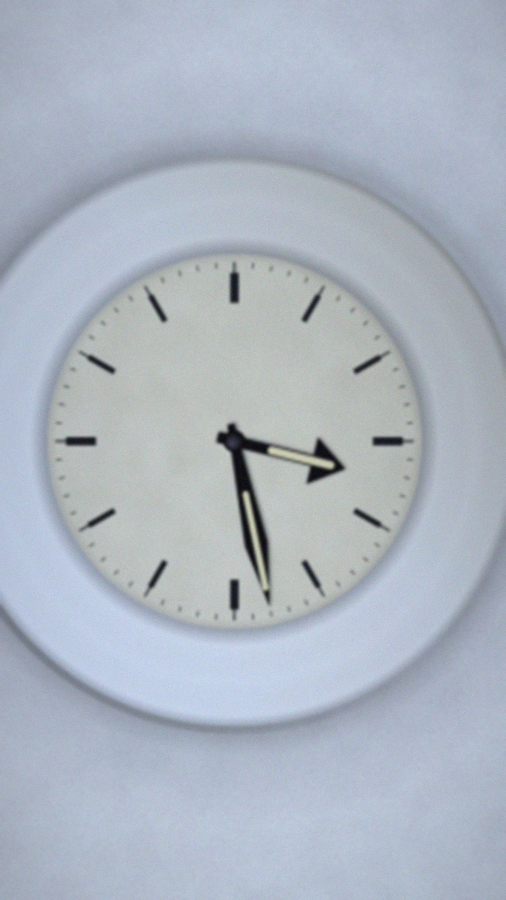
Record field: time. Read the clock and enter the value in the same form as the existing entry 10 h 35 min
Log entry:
3 h 28 min
